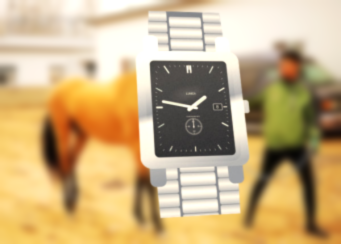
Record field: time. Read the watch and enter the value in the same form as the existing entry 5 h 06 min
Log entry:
1 h 47 min
